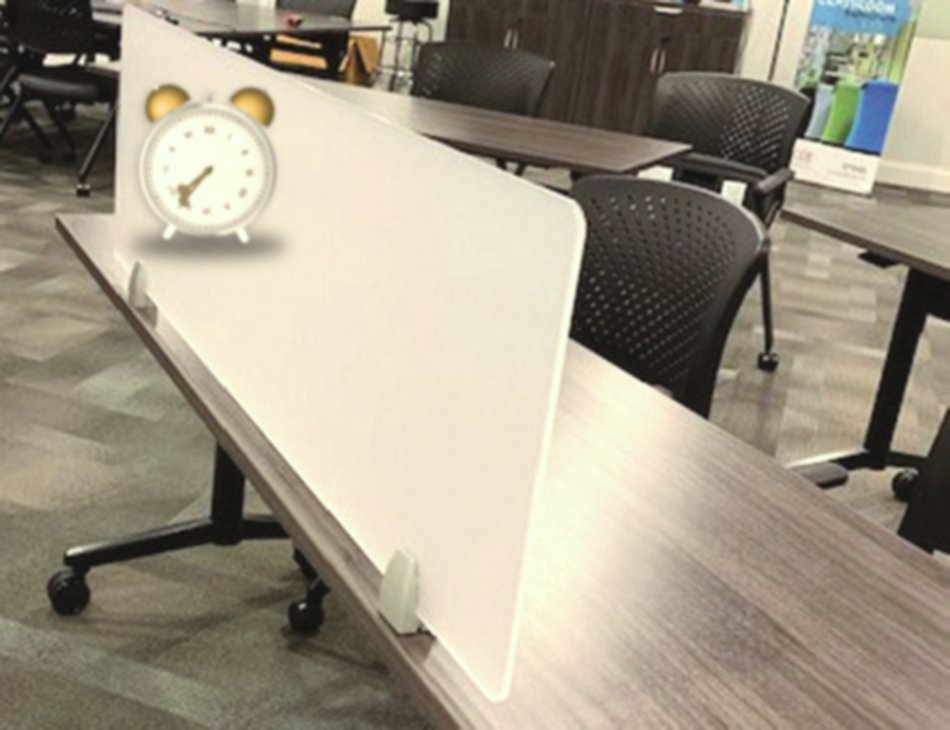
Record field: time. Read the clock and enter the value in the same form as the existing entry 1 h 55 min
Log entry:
7 h 36 min
